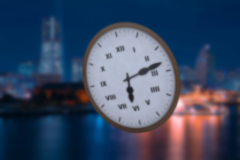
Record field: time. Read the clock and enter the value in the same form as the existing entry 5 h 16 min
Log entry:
6 h 13 min
